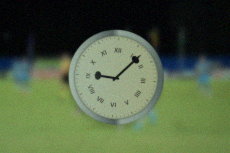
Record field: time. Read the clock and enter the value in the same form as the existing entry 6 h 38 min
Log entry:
9 h 07 min
